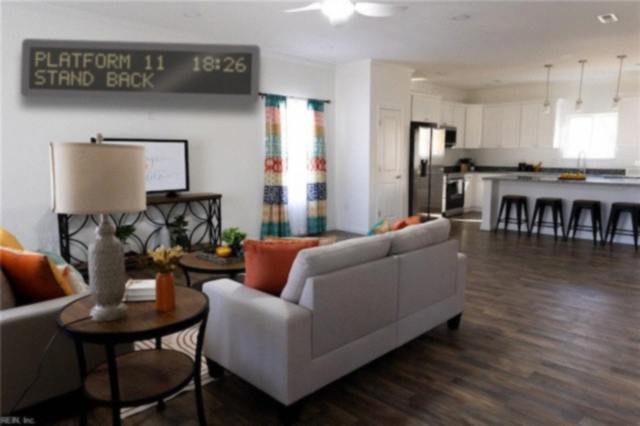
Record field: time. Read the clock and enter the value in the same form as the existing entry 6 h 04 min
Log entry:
18 h 26 min
